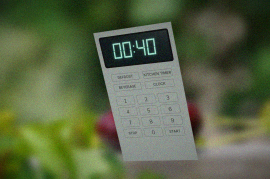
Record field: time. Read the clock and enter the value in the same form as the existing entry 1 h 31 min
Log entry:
0 h 40 min
